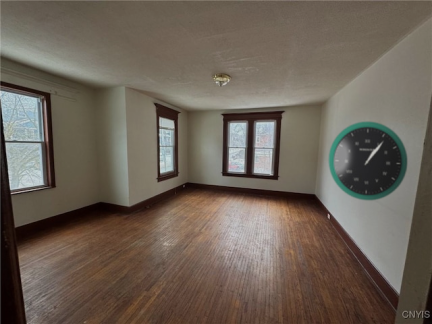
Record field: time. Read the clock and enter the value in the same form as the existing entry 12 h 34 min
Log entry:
1 h 06 min
